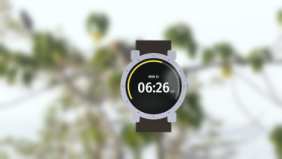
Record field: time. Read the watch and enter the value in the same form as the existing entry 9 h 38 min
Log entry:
6 h 26 min
